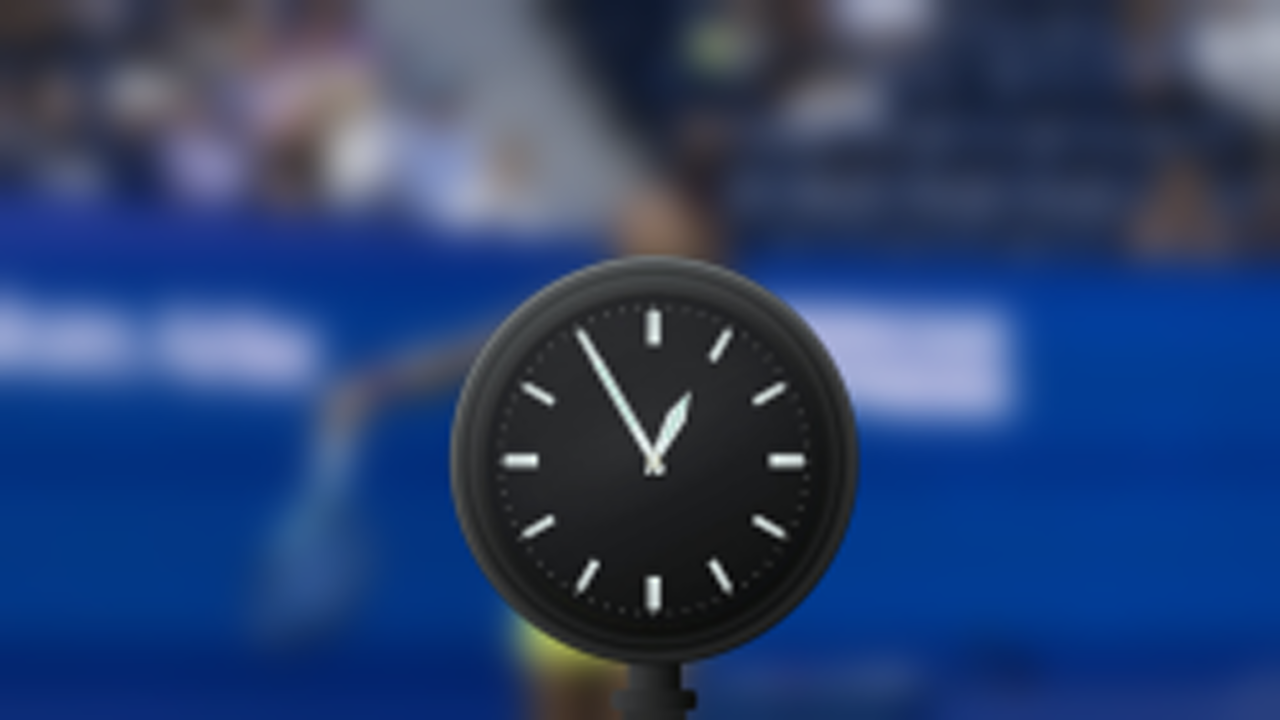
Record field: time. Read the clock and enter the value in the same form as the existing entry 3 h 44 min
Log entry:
12 h 55 min
